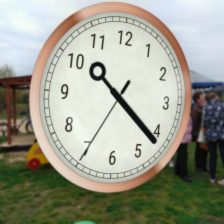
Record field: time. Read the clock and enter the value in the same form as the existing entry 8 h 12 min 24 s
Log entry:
10 h 21 min 35 s
